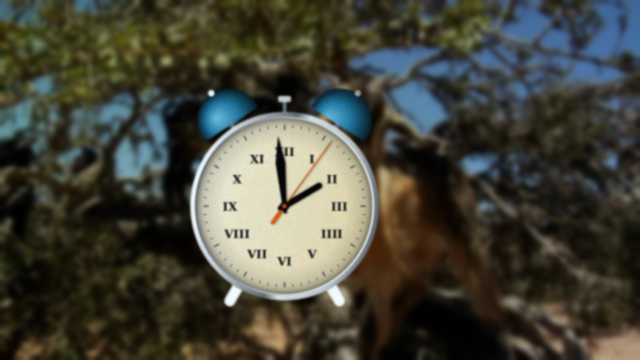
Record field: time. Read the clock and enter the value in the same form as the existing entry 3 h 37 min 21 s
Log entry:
1 h 59 min 06 s
